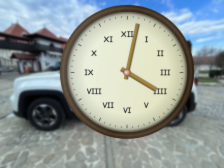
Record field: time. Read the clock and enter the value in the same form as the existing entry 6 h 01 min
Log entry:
4 h 02 min
